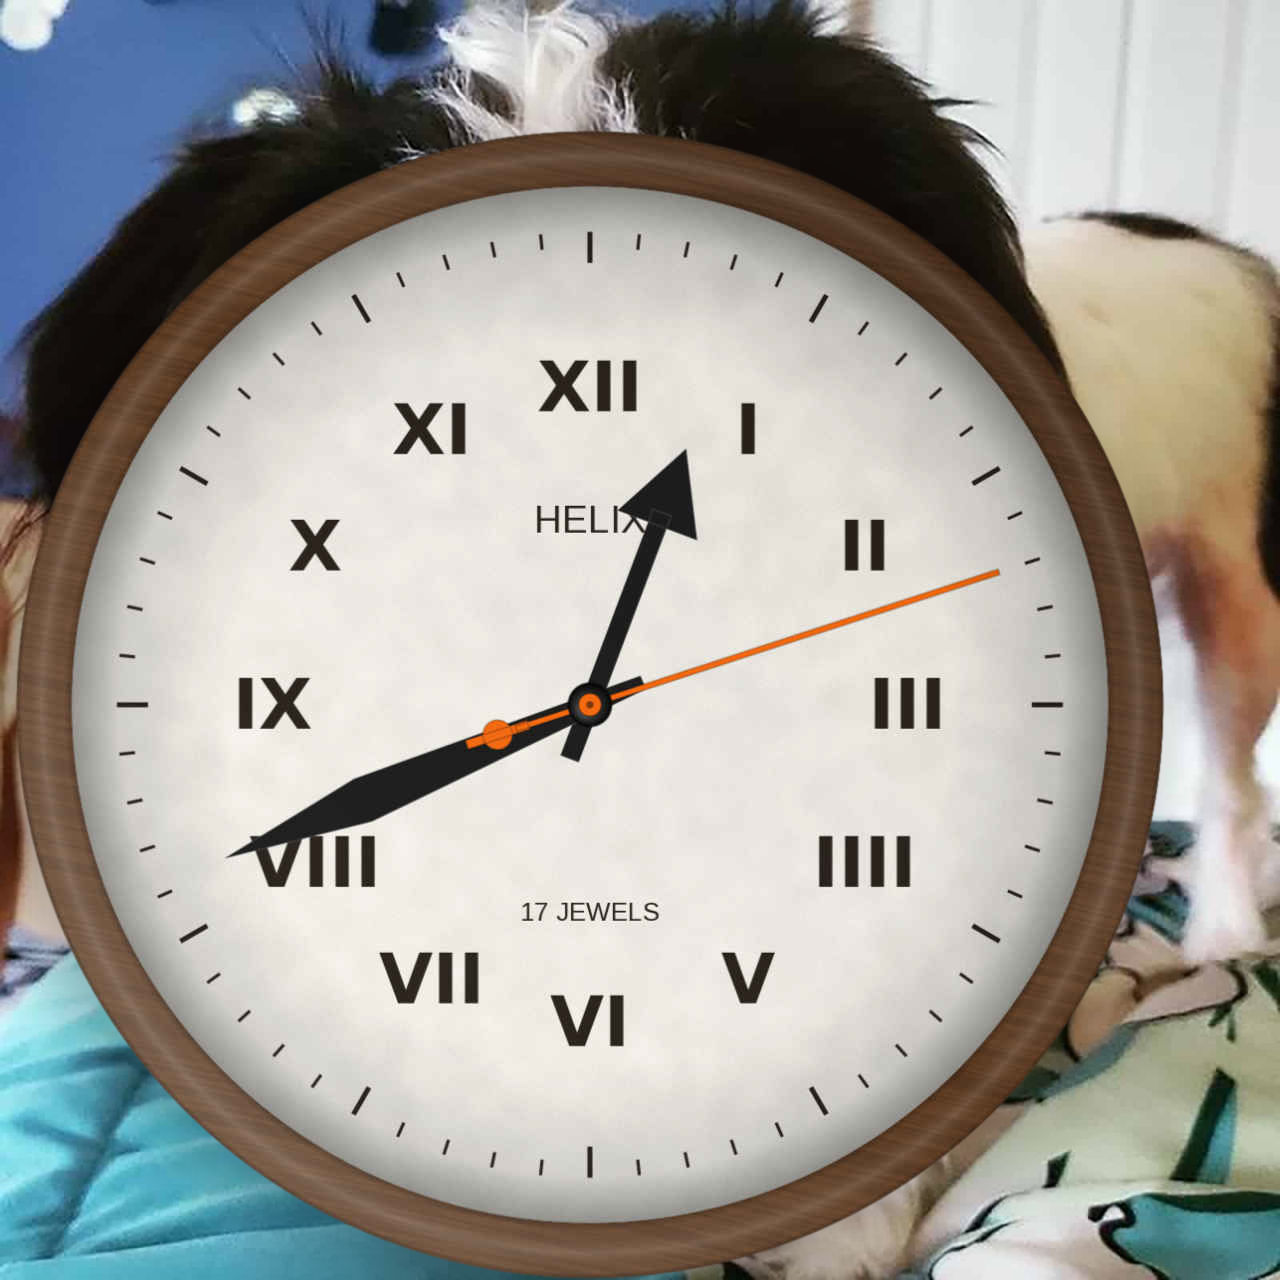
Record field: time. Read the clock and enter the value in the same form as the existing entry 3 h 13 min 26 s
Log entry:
12 h 41 min 12 s
